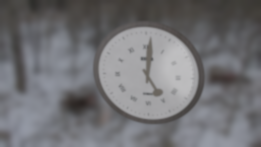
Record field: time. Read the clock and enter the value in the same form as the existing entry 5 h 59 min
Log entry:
5 h 01 min
